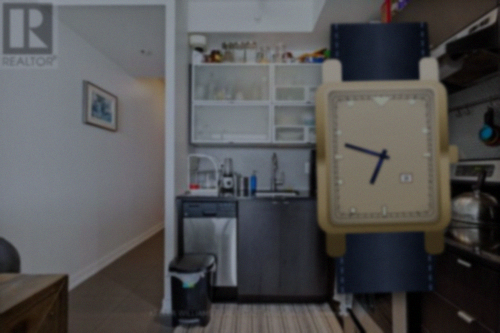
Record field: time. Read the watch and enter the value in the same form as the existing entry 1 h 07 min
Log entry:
6 h 48 min
